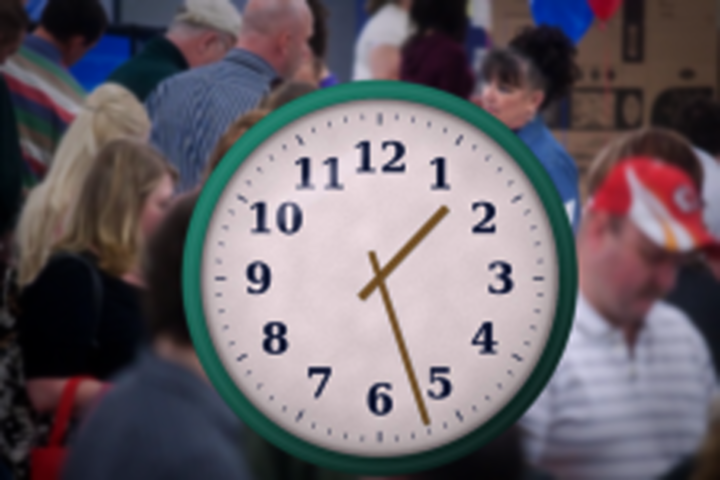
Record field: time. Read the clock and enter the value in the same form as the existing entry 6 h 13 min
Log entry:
1 h 27 min
